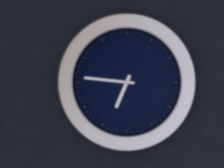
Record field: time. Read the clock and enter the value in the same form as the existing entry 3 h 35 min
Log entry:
6 h 46 min
